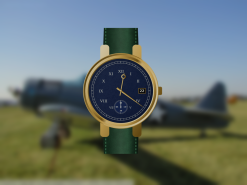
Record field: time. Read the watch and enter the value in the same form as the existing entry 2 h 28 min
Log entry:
12 h 21 min
